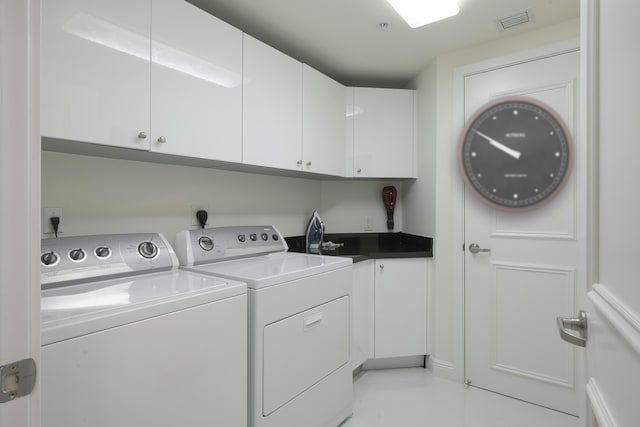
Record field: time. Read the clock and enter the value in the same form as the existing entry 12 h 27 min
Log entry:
9 h 50 min
